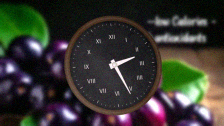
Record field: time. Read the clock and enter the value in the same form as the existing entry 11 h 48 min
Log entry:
2 h 26 min
